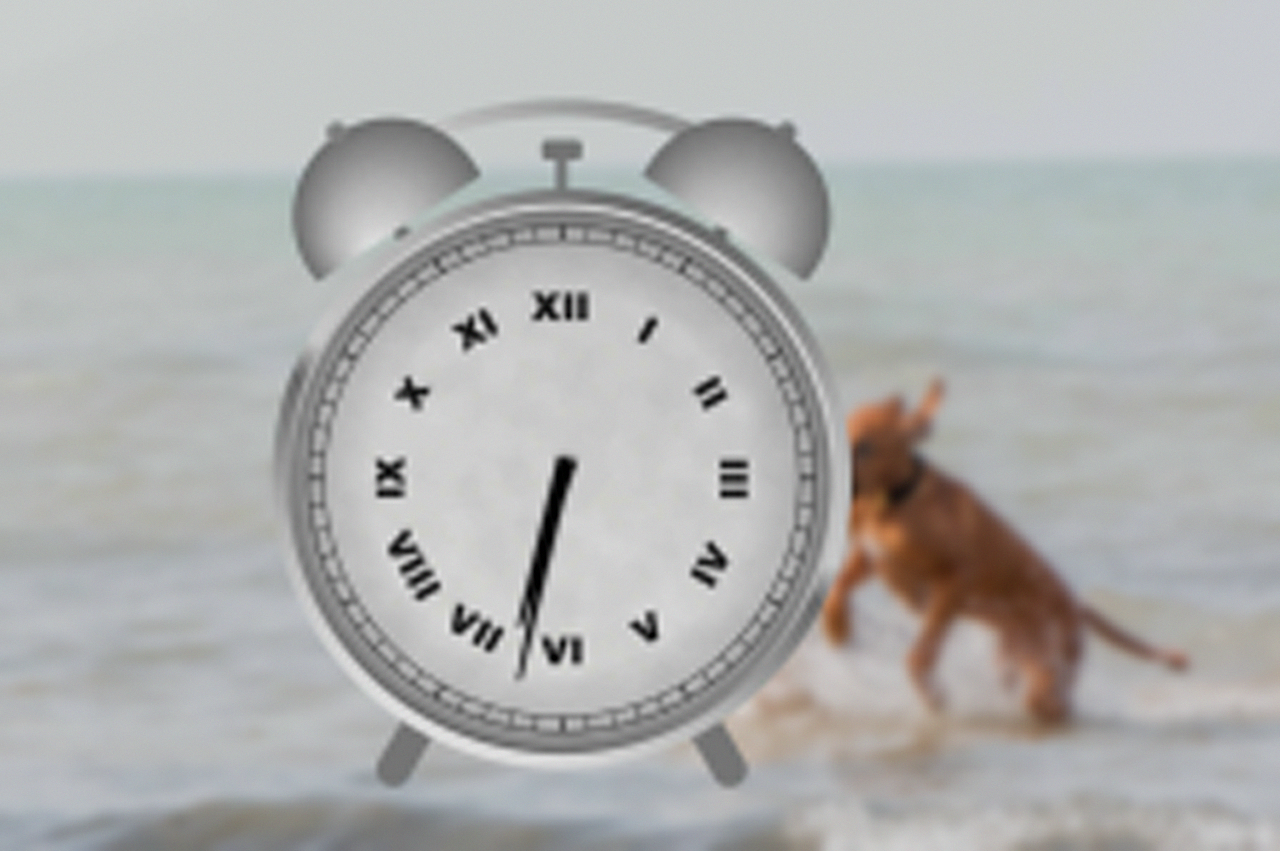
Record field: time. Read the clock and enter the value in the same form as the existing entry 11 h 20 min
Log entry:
6 h 32 min
